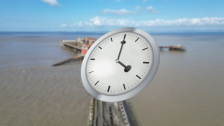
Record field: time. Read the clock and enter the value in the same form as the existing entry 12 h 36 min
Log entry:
4 h 00 min
